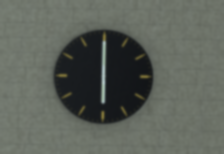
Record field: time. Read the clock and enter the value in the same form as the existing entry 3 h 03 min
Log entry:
6 h 00 min
